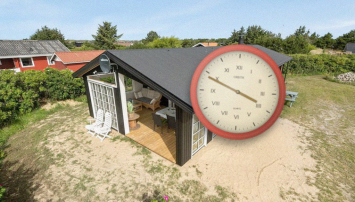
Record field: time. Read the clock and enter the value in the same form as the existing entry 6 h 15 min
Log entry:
3 h 49 min
